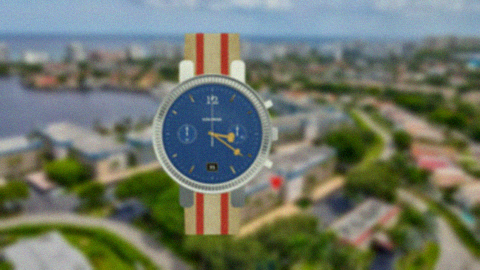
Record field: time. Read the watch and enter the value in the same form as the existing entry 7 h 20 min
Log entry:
3 h 21 min
